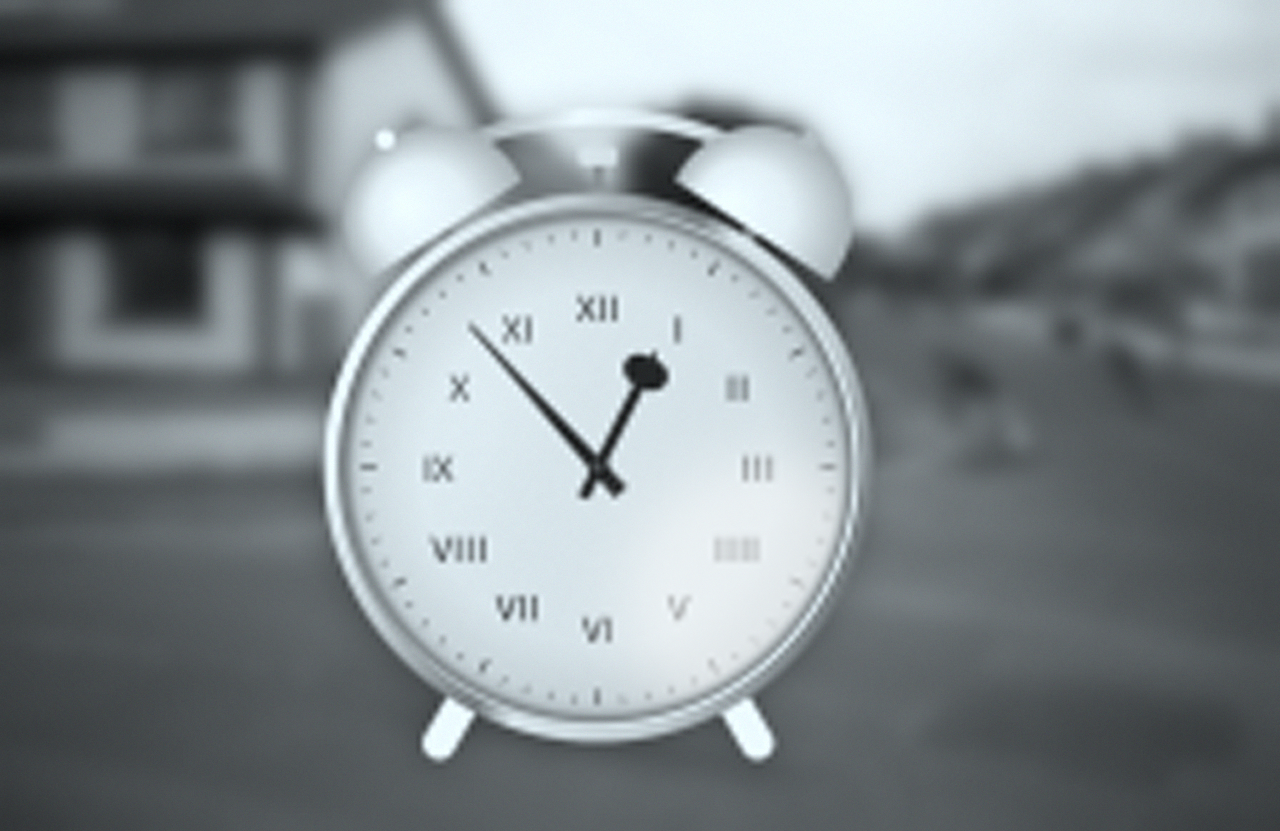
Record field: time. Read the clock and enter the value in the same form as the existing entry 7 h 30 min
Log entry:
12 h 53 min
